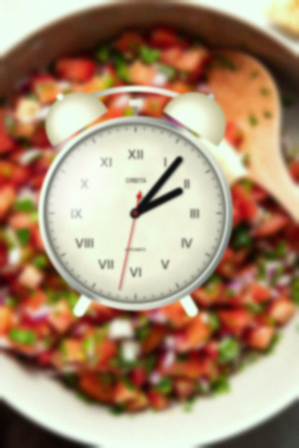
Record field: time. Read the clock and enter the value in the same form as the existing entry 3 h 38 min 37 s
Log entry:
2 h 06 min 32 s
